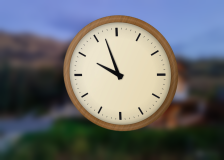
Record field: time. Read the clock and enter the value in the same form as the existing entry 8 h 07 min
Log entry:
9 h 57 min
